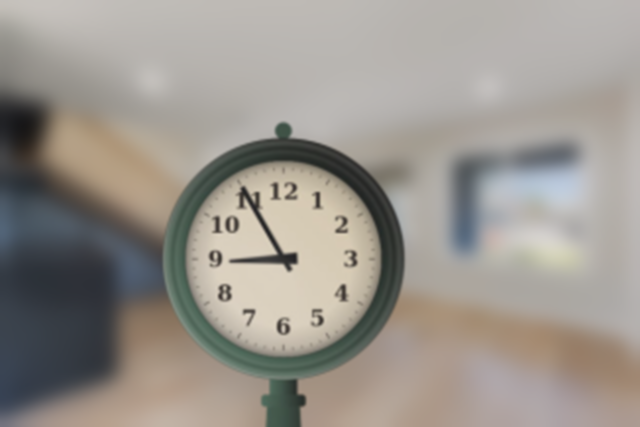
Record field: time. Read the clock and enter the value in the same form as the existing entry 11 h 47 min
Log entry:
8 h 55 min
